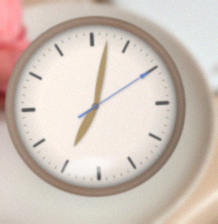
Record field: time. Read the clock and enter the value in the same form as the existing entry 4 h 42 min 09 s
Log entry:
7 h 02 min 10 s
